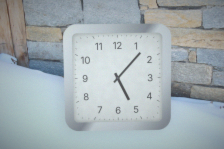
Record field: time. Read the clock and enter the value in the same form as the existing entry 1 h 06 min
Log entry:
5 h 07 min
